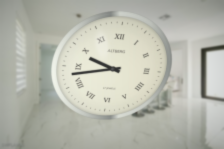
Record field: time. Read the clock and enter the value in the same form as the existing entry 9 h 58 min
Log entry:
9 h 43 min
